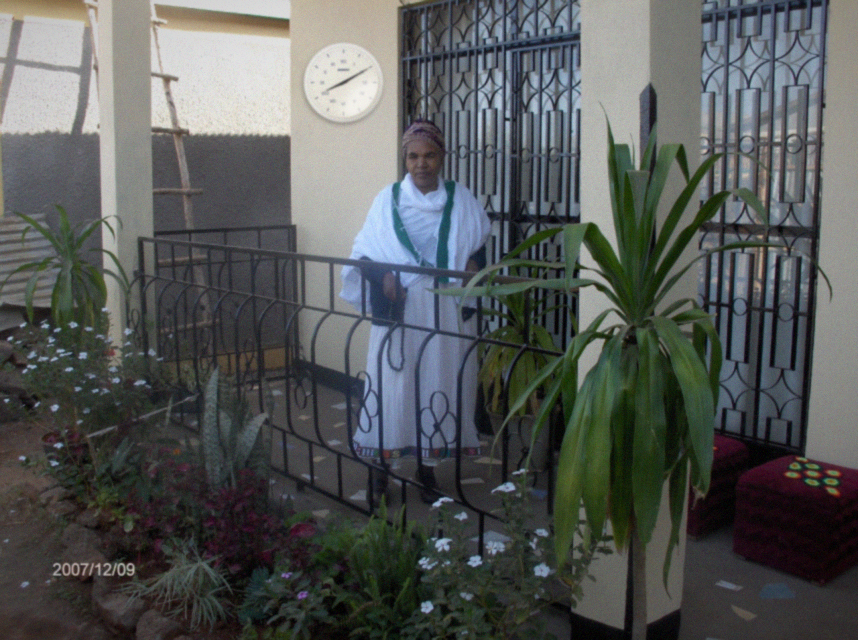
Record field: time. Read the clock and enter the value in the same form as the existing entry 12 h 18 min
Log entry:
8 h 10 min
